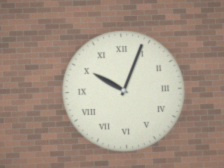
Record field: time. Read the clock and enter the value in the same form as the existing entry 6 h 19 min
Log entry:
10 h 04 min
